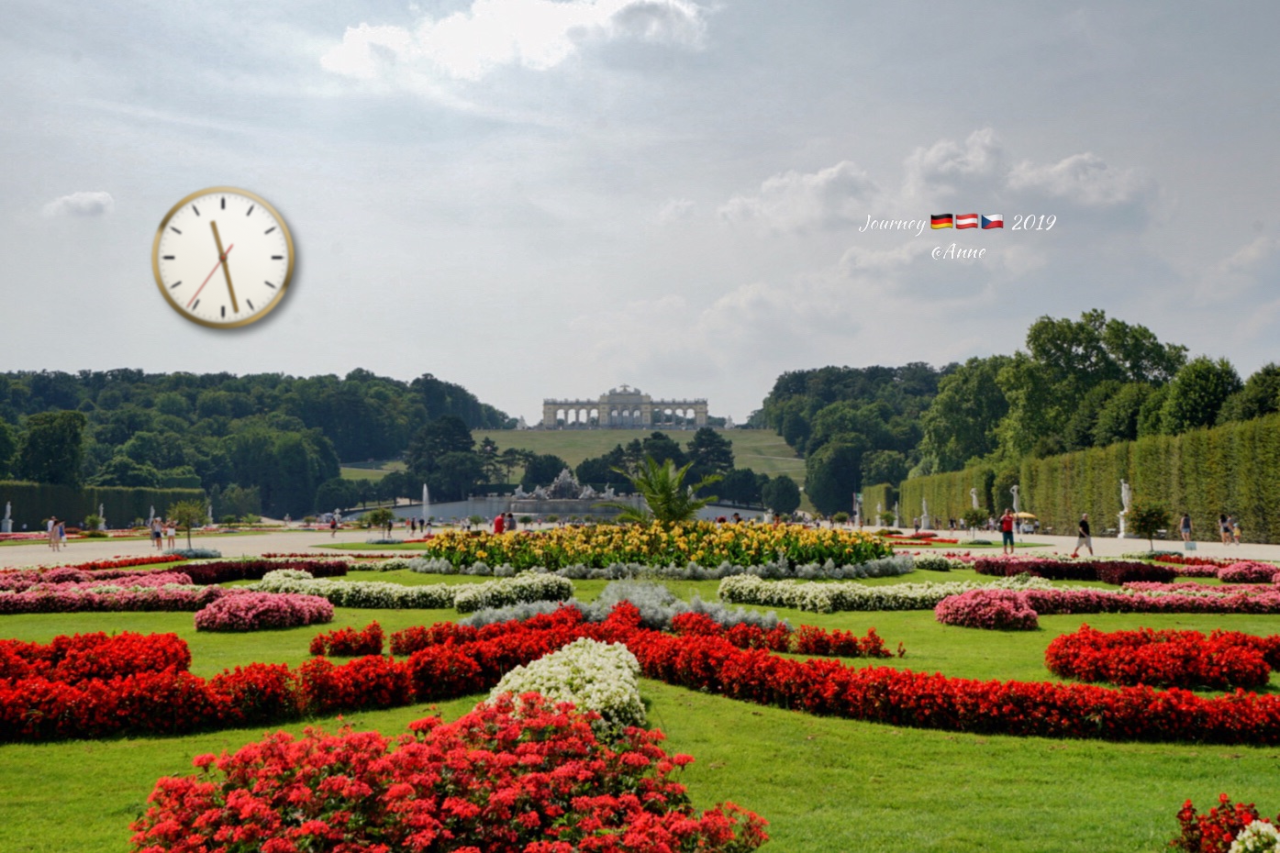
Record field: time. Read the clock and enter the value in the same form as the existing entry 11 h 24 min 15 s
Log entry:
11 h 27 min 36 s
